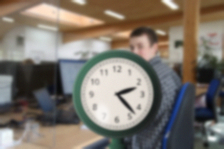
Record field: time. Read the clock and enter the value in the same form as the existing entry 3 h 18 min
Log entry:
2 h 23 min
